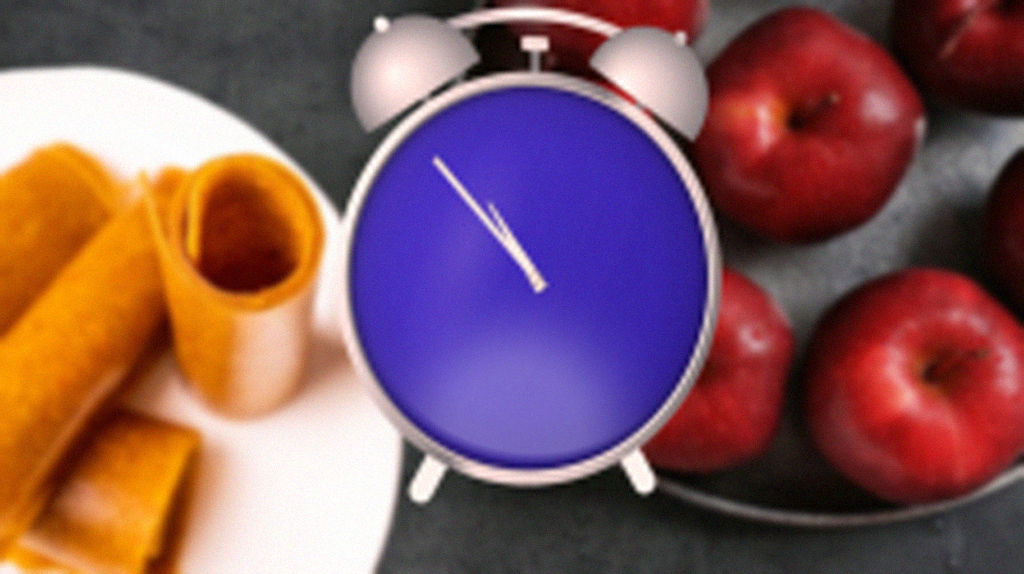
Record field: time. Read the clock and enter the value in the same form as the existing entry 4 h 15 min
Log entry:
10 h 53 min
